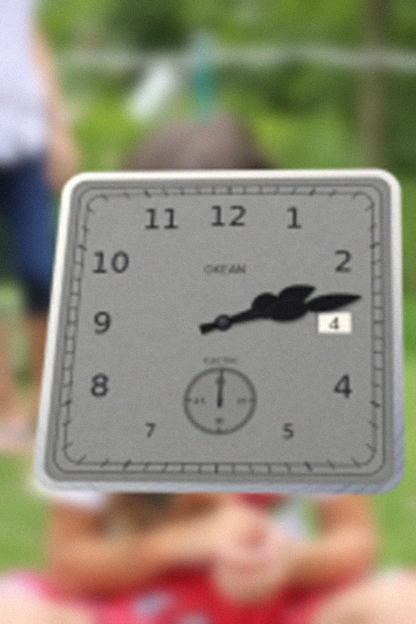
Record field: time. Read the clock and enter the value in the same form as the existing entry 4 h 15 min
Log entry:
2 h 13 min
